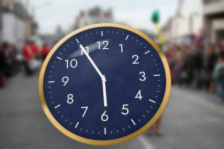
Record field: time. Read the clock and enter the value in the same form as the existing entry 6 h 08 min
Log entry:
5 h 55 min
